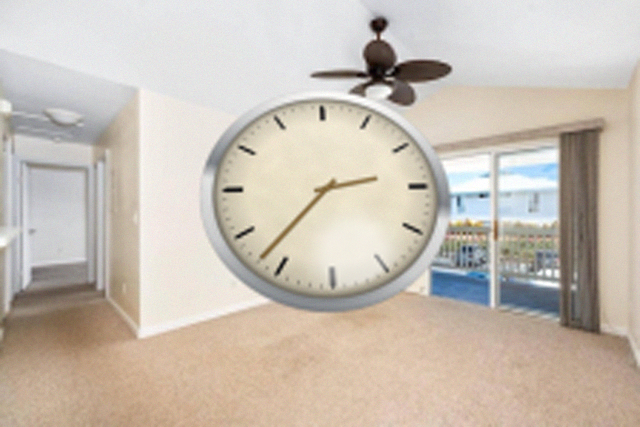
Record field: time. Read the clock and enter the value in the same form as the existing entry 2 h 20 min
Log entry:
2 h 37 min
